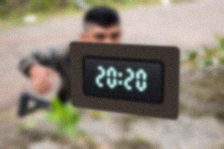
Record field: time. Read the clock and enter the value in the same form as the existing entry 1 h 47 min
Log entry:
20 h 20 min
